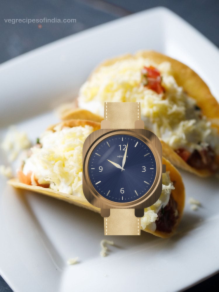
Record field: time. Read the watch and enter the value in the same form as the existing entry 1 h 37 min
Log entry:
10 h 02 min
